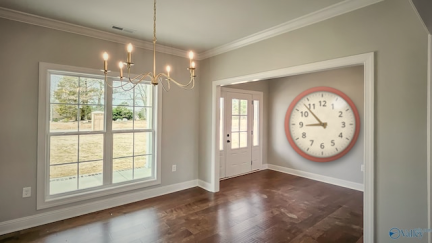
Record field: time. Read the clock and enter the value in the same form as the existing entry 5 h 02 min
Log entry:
8 h 53 min
